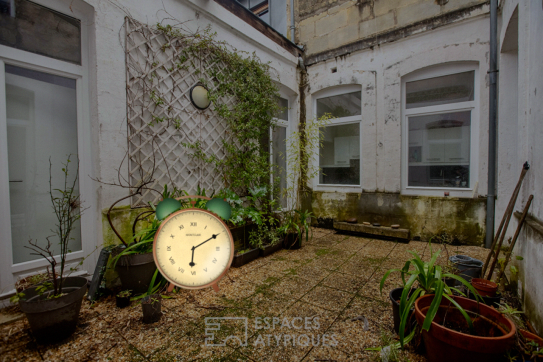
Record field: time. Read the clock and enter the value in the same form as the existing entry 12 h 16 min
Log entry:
6 h 10 min
